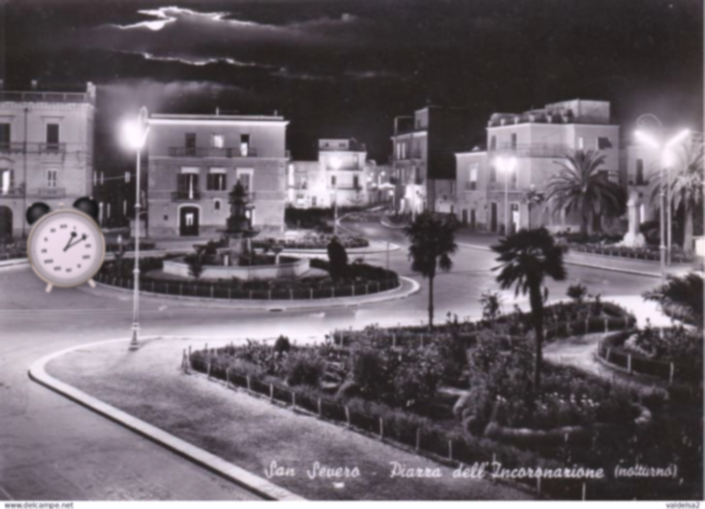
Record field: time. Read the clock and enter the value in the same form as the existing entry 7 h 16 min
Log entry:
1 h 11 min
